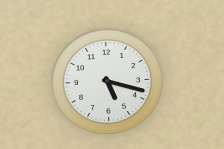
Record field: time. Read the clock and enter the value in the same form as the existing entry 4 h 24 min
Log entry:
5 h 18 min
